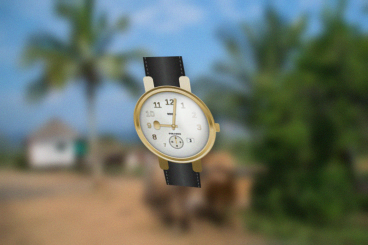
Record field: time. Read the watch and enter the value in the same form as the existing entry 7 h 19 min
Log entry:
9 h 02 min
